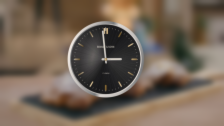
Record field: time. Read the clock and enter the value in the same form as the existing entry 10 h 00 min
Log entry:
2 h 59 min
